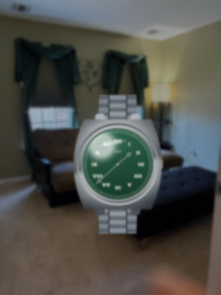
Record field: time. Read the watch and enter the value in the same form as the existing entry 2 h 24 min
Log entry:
1 h 38 min
